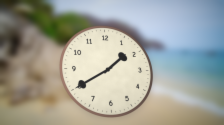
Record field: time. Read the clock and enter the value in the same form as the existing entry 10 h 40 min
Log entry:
1 h 40 min
